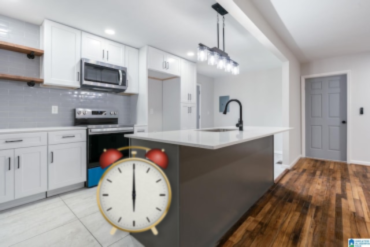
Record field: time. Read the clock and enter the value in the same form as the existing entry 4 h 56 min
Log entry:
6 h 00 min
